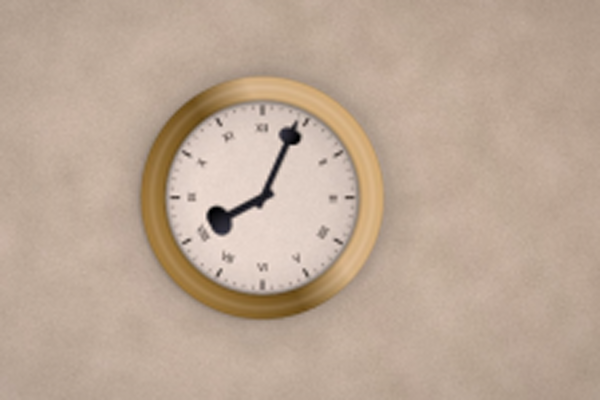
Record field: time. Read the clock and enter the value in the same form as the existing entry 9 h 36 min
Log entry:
8 h 04 min
